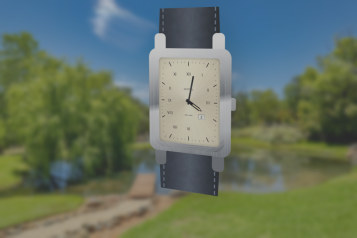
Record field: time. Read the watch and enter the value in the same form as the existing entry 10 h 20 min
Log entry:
4 h 02 min
